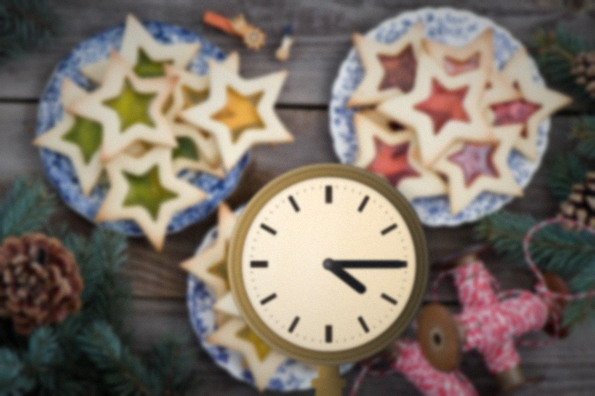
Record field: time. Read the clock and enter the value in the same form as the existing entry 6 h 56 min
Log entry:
4 h 15 min
